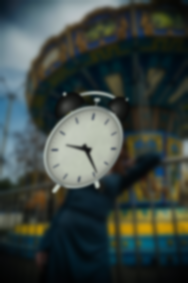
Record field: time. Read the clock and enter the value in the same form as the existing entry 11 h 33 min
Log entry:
9 h 24 min
